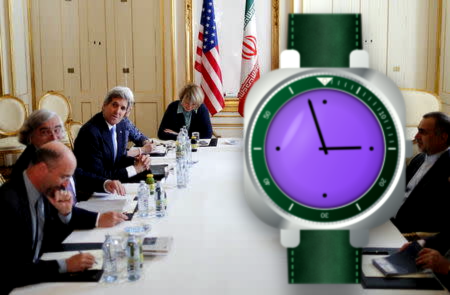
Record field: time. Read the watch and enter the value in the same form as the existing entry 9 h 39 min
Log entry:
2 h 57 min
